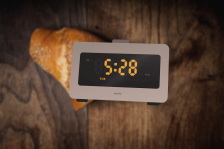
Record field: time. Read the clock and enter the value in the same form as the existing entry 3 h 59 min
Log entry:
5 h 28 min
